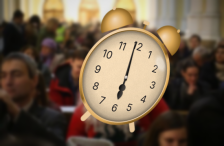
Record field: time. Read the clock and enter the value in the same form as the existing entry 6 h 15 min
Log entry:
5 h 59 min
